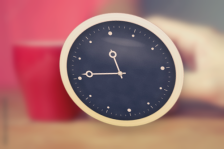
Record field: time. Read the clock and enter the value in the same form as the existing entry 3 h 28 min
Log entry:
11 h 46 min
